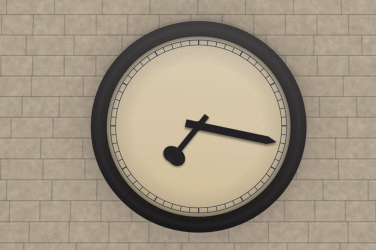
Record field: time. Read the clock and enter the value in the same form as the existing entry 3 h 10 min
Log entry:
7 h 17 min
